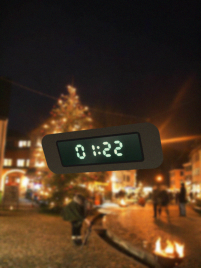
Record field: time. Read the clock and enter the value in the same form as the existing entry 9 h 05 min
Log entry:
1 h 22 min
